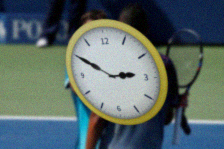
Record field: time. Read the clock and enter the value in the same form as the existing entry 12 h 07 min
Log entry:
2 h 50 min
